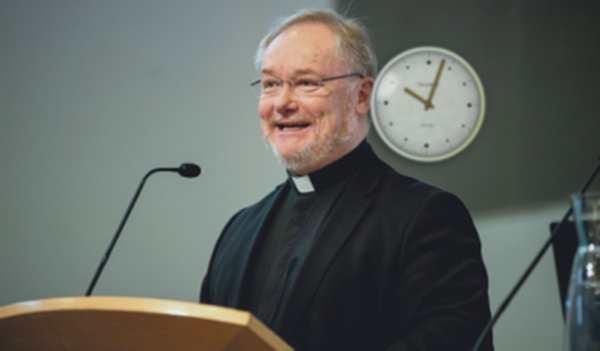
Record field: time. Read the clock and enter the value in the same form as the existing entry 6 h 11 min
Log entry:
10 h 03 min
